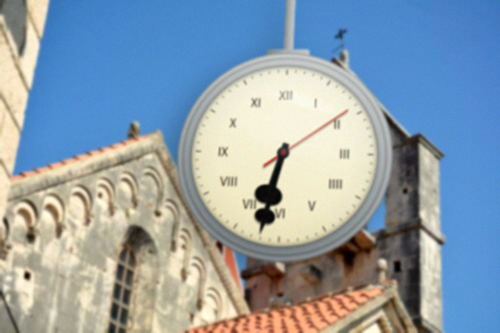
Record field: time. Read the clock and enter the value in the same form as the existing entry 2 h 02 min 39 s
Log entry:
6 h 32 min 09 s
